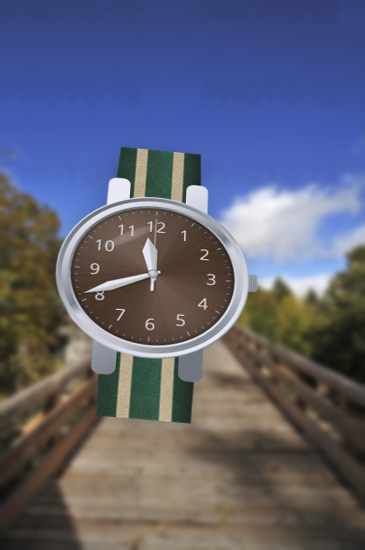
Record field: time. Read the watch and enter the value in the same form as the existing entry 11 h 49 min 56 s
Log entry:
11 h 41 min 00 s
